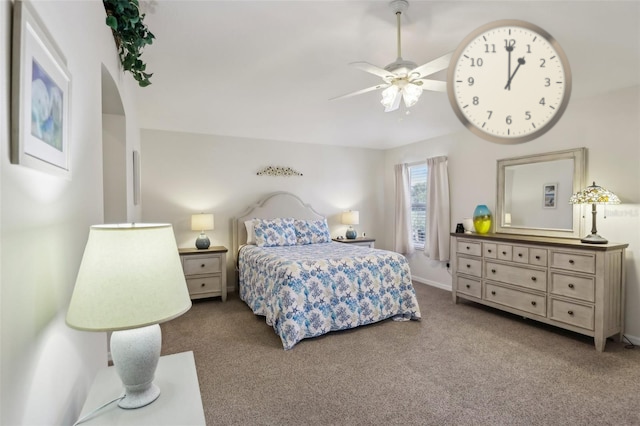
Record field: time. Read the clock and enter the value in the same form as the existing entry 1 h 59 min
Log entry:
1 h 00 min
